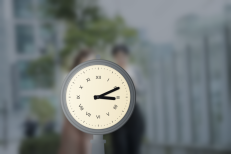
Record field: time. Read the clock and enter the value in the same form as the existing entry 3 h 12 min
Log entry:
3 h 11 min
